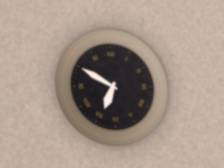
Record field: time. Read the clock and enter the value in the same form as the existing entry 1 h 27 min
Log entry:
6 h 50 min
